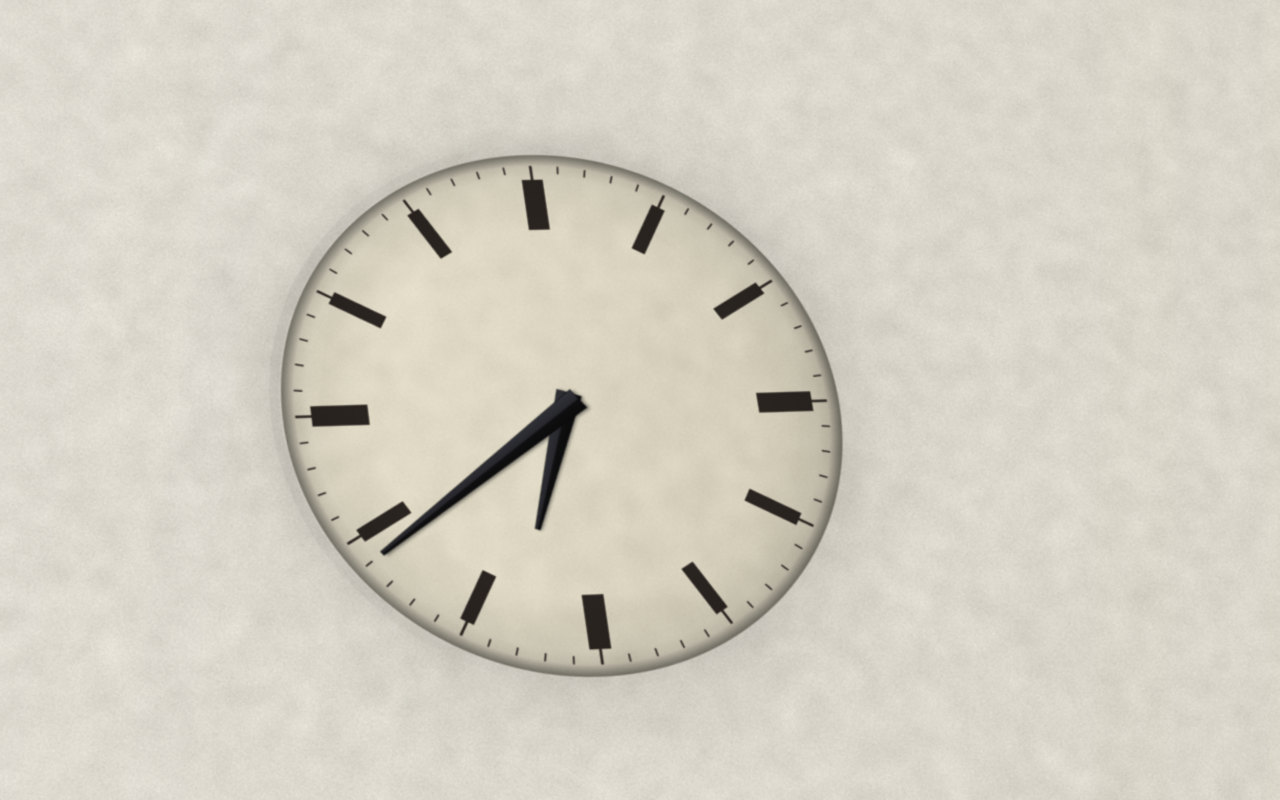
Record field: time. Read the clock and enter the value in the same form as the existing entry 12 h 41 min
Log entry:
6 h 39 min
